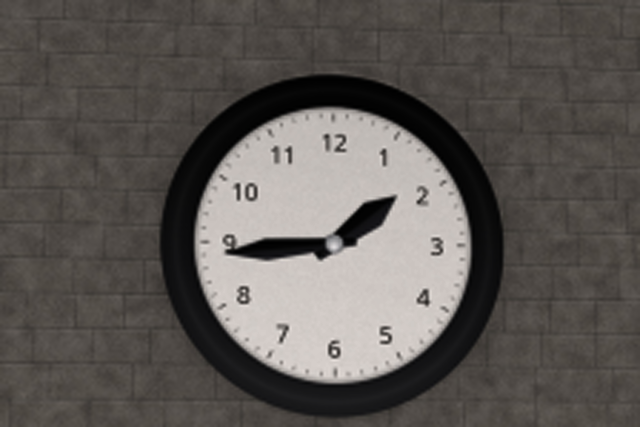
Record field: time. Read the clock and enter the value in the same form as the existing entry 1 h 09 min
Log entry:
1 h 44 min
